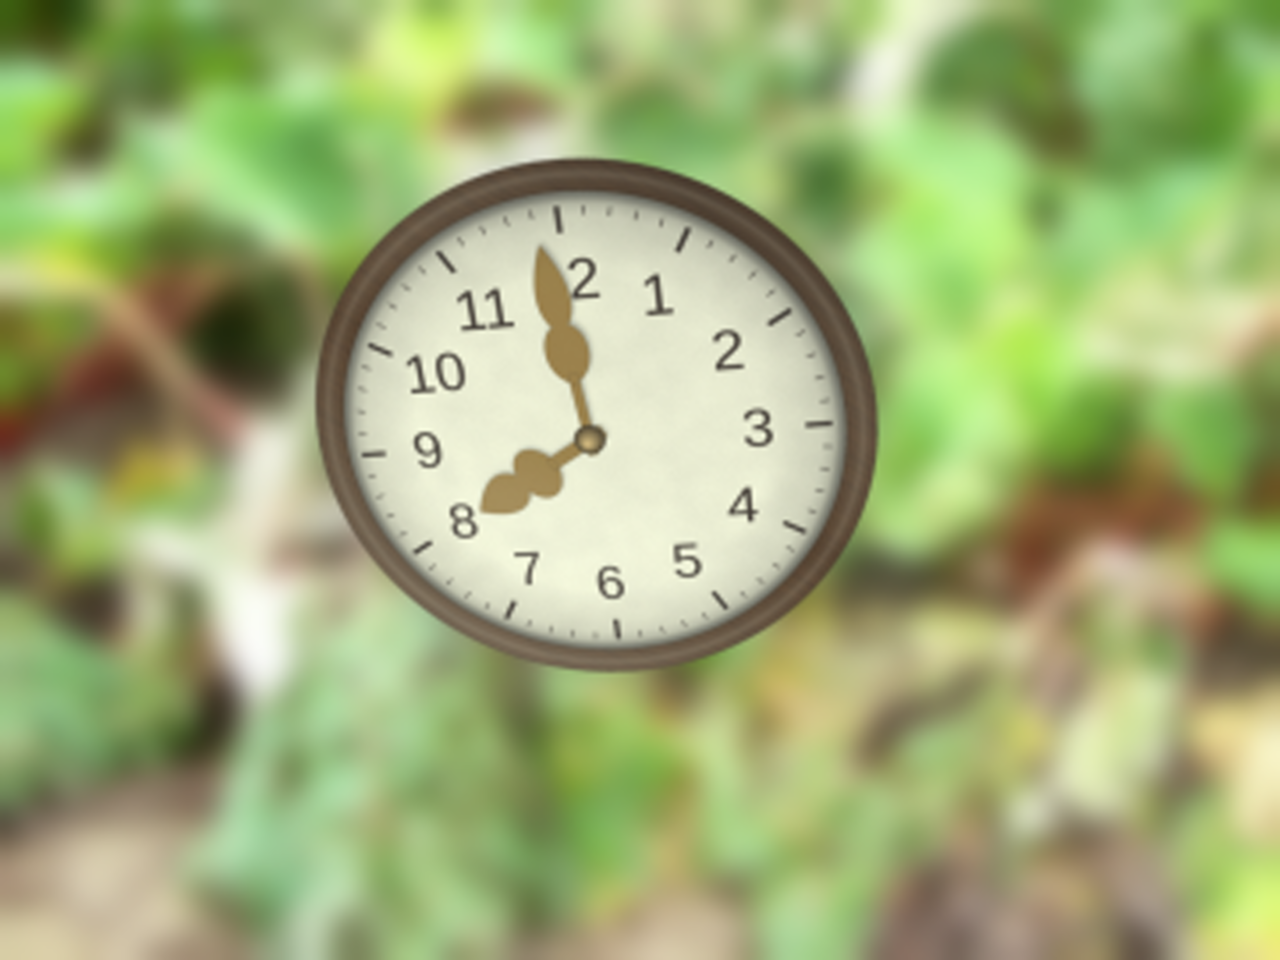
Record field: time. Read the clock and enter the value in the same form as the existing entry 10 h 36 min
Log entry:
7 h 59 min
